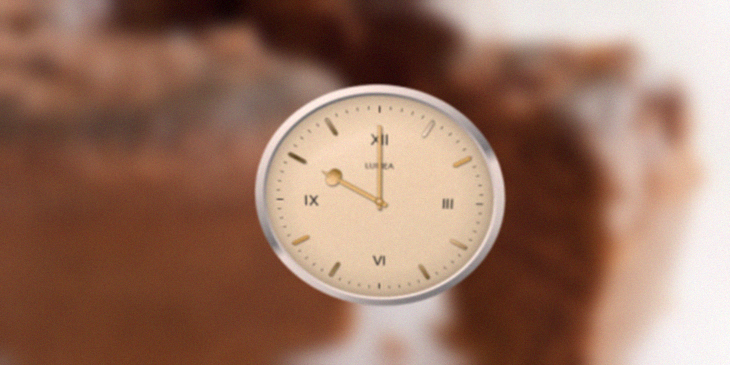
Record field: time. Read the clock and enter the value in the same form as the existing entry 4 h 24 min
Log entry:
10 h 00 min
